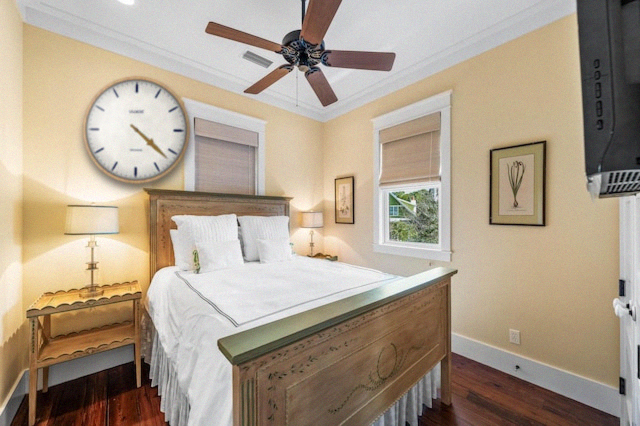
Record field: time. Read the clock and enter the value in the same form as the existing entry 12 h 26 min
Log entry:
4 h 22 min
